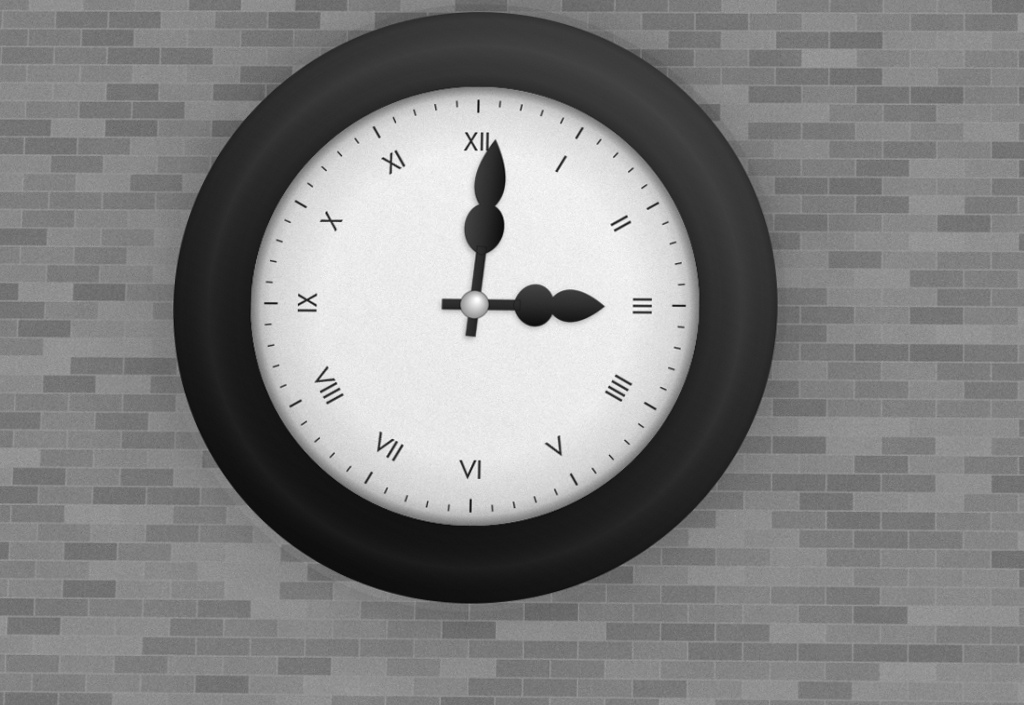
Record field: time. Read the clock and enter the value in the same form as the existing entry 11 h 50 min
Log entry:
3 h 01 min
